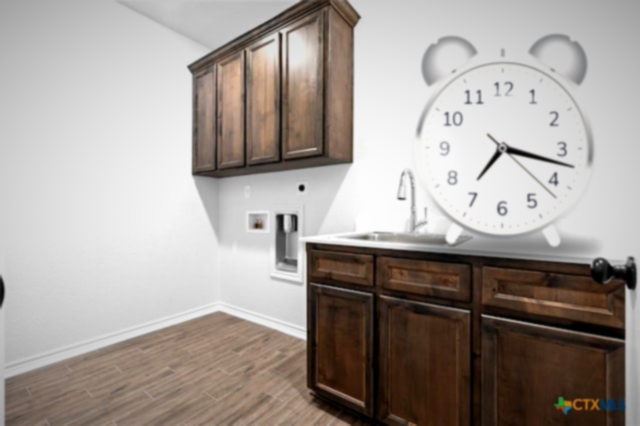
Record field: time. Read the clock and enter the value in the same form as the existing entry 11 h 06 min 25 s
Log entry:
7 h 17 min 22 s
